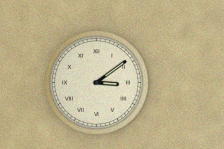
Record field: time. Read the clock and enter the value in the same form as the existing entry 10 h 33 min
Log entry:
3 h 09 min
